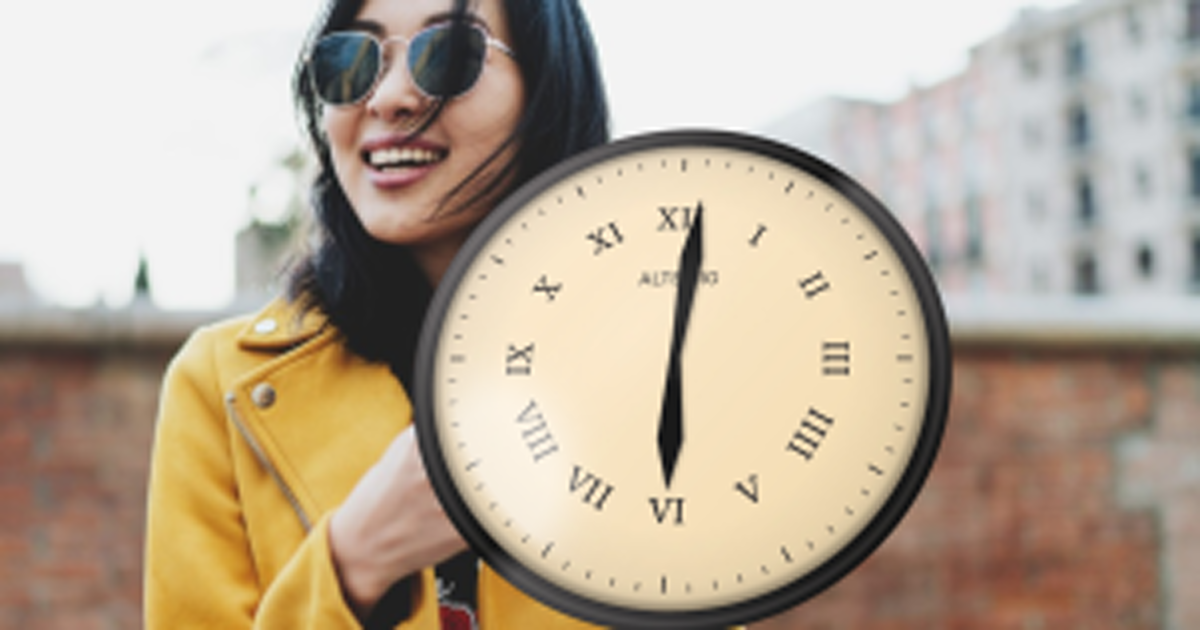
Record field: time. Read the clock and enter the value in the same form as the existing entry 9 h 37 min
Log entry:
6 h 01 min
